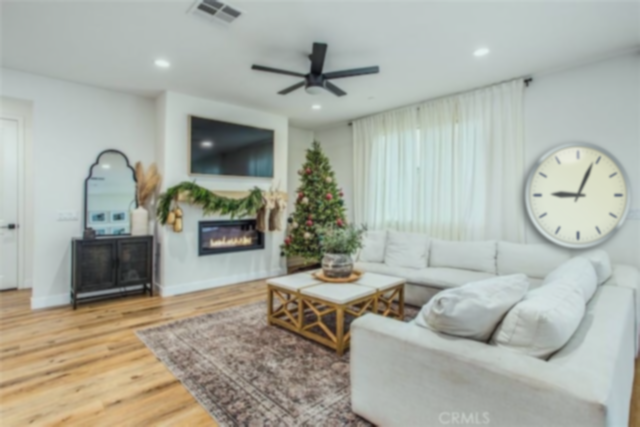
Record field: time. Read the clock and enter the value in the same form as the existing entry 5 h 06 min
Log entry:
9 h 04 min
